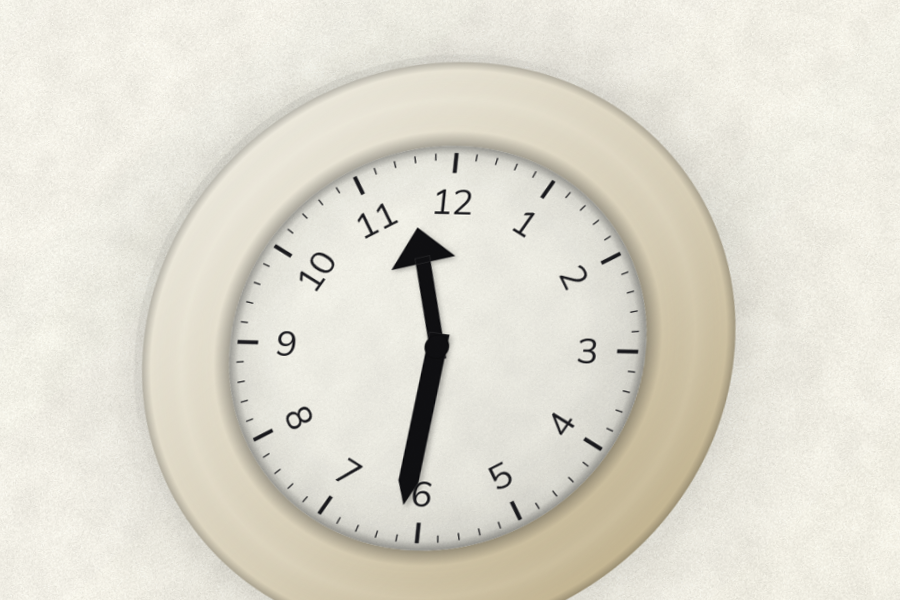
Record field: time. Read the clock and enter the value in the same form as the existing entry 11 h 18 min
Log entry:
11 h 31 min
